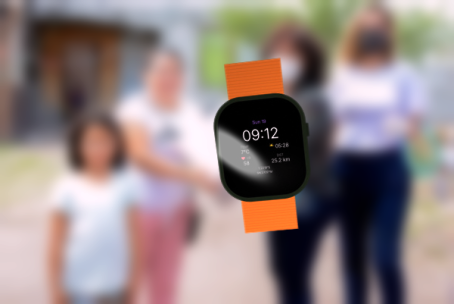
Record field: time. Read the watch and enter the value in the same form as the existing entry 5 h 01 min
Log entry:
9 h 12 min
